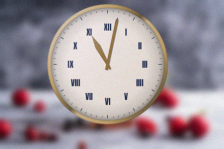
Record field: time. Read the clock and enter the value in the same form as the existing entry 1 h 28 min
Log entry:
11 h 02 min
